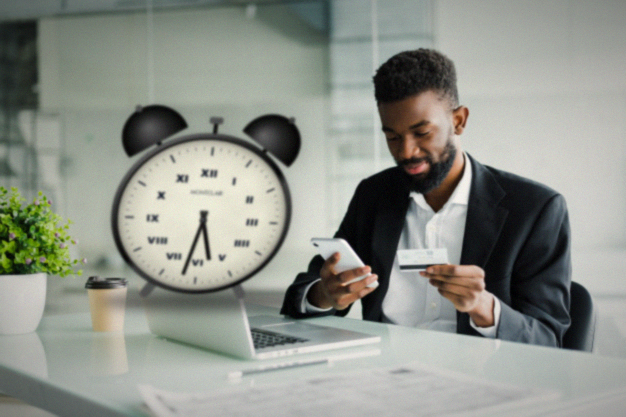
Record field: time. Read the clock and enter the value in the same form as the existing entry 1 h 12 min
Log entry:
5 h 32 min
